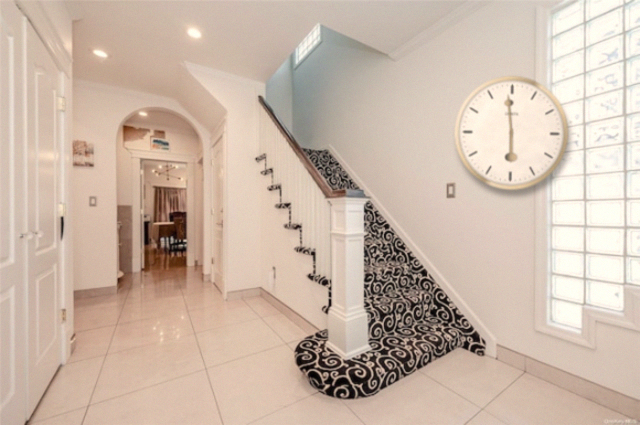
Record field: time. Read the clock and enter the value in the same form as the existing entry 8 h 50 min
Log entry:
5 h 59 min
